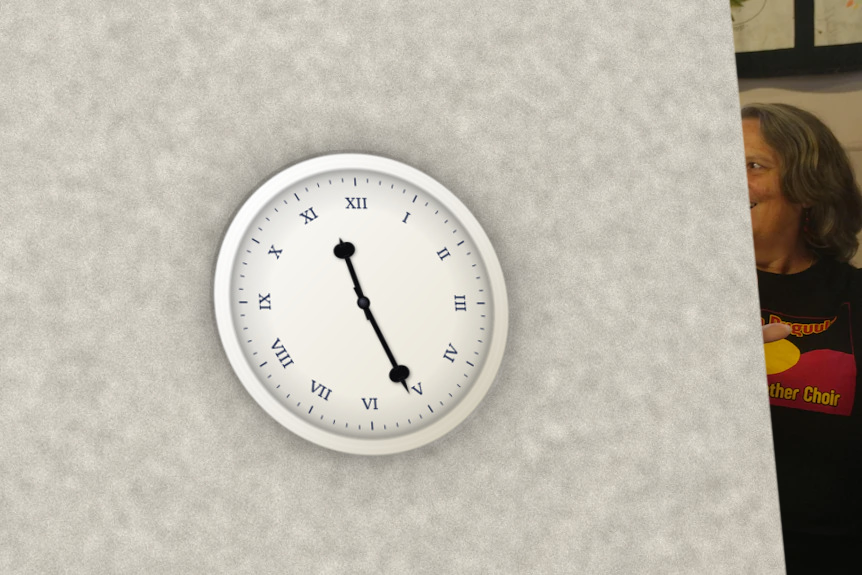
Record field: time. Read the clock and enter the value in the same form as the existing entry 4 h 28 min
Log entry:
11 h 26 min
